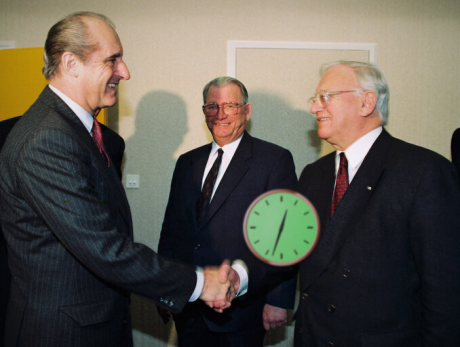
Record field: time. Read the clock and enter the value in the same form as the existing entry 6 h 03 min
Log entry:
12 h 33 min
